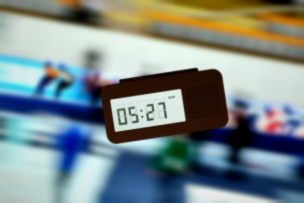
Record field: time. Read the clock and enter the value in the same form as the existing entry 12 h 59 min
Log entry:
5 h 27 min
